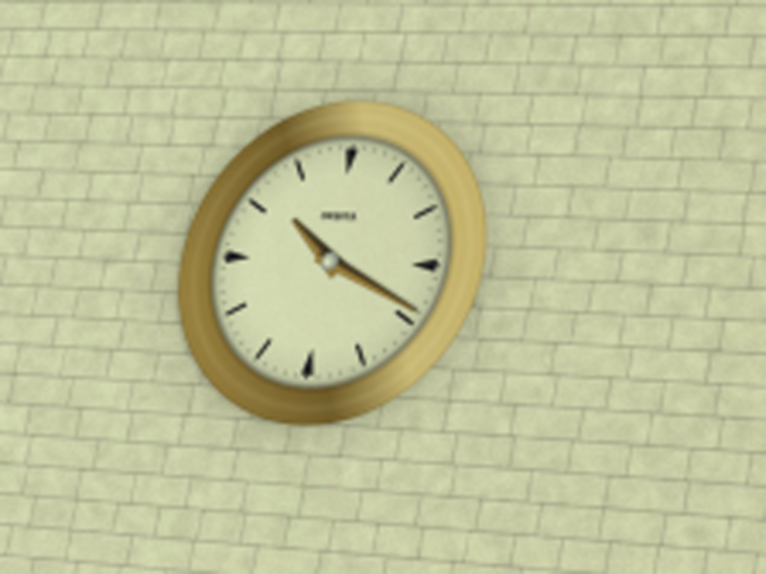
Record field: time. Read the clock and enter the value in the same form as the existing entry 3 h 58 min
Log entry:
10 h 19 min
